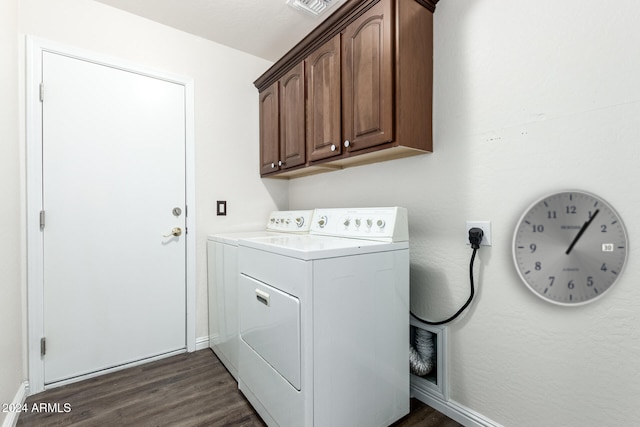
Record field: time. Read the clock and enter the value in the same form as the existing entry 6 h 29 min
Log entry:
1 h 06 min
